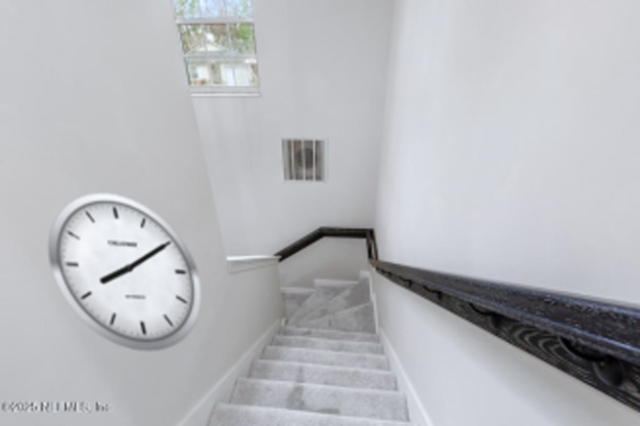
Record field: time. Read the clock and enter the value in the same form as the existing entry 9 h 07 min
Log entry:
8 h 10 min
